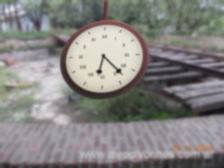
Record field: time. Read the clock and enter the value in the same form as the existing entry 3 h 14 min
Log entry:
6 h 23 min
